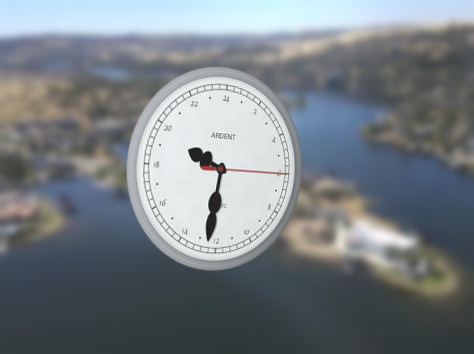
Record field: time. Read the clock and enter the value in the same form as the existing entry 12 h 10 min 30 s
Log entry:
19 h 31 min 15 s
